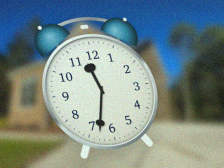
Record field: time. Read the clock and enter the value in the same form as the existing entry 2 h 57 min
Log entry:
11 h 33 min
